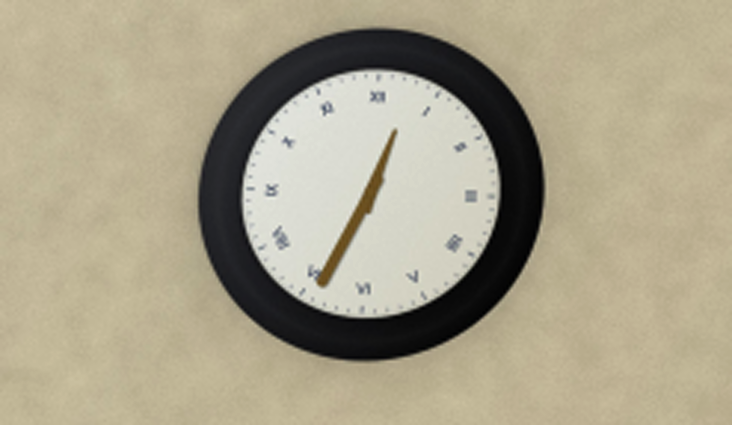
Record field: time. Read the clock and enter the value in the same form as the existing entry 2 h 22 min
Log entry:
12 h 34 min
